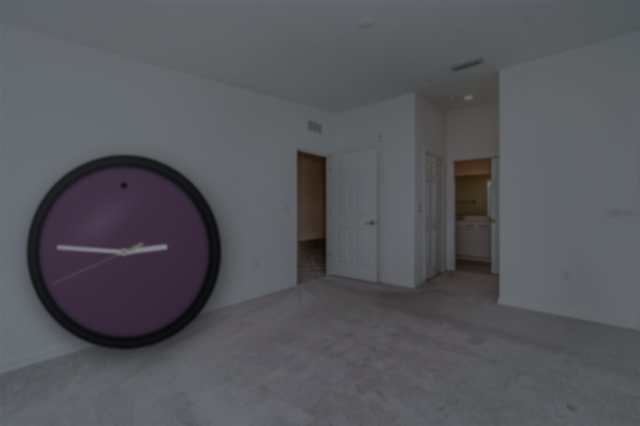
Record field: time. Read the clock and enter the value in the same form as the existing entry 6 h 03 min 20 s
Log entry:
2 h 45 min 41 s
